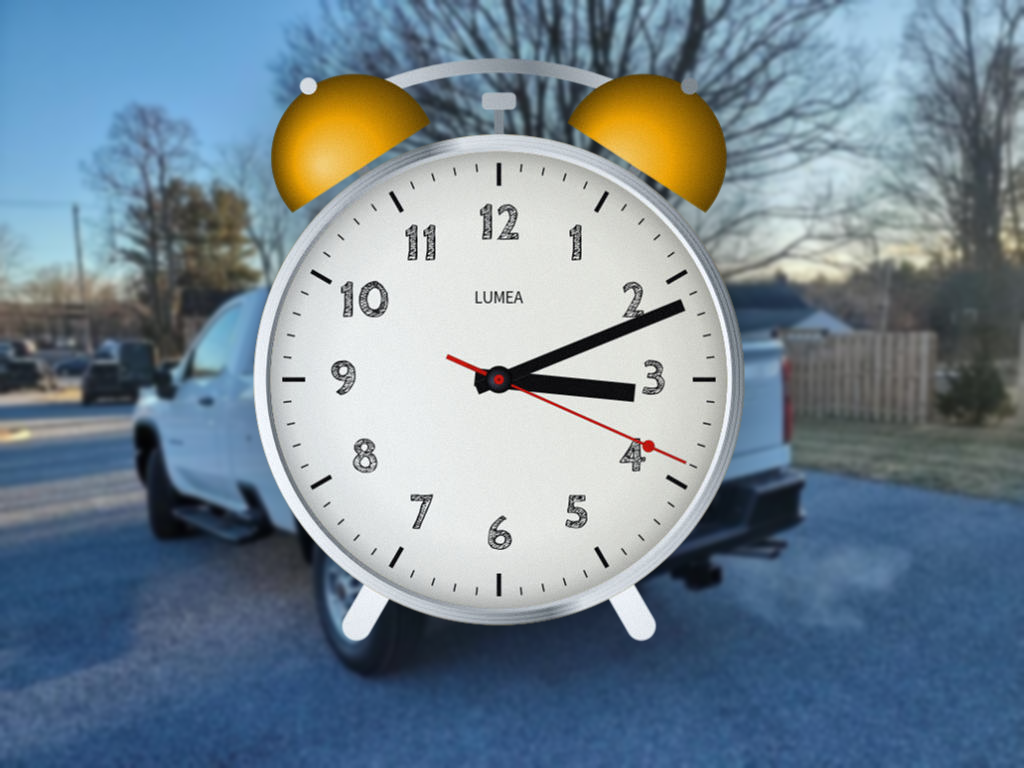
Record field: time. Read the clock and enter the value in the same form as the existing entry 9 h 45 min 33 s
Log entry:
3 h 11 min 19 s
